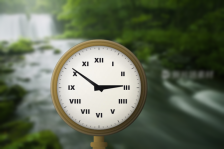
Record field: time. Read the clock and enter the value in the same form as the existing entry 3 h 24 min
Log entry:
2 h 51 min
